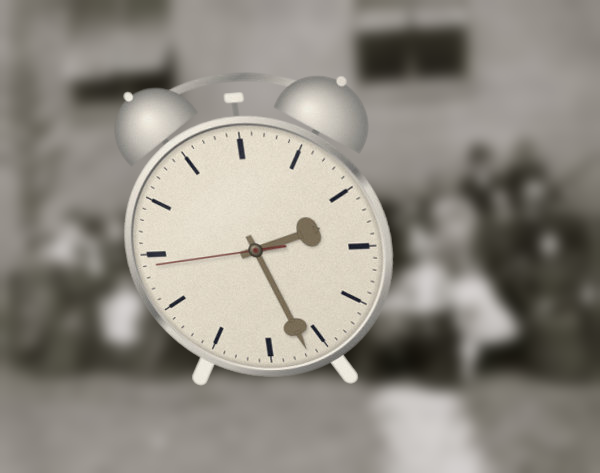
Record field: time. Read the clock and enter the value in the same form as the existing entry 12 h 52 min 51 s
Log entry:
2 h 26 min 44 s
